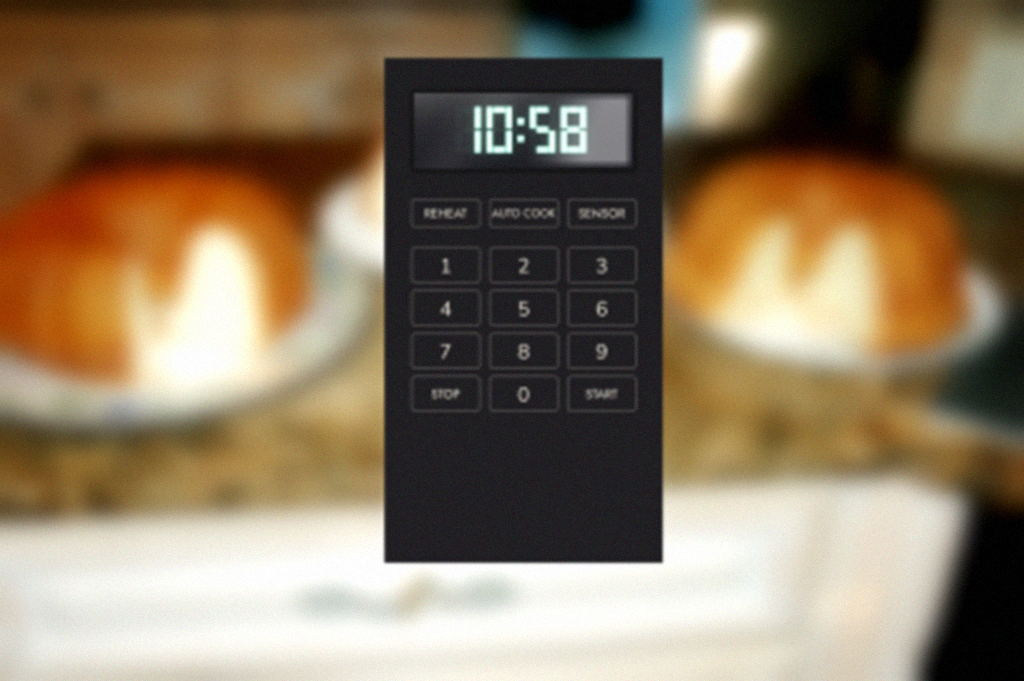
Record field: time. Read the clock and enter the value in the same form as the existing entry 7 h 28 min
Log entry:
10 h 58 min
